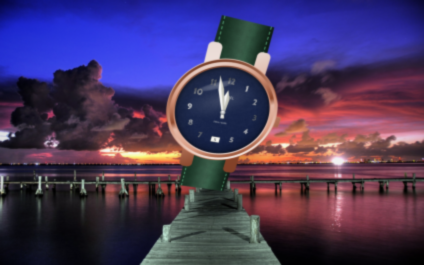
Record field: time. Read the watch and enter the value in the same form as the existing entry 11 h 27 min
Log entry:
11 h 57 min
